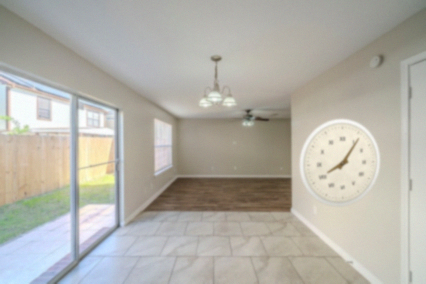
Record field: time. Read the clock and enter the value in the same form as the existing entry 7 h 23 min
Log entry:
8 h 06 min
